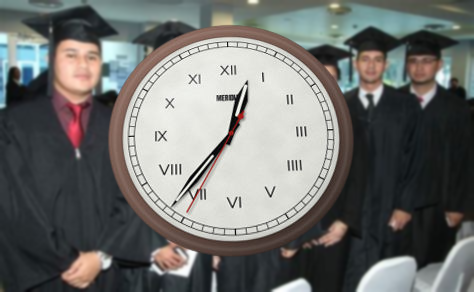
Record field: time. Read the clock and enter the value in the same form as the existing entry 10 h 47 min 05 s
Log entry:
12 h 36 min 35 s
